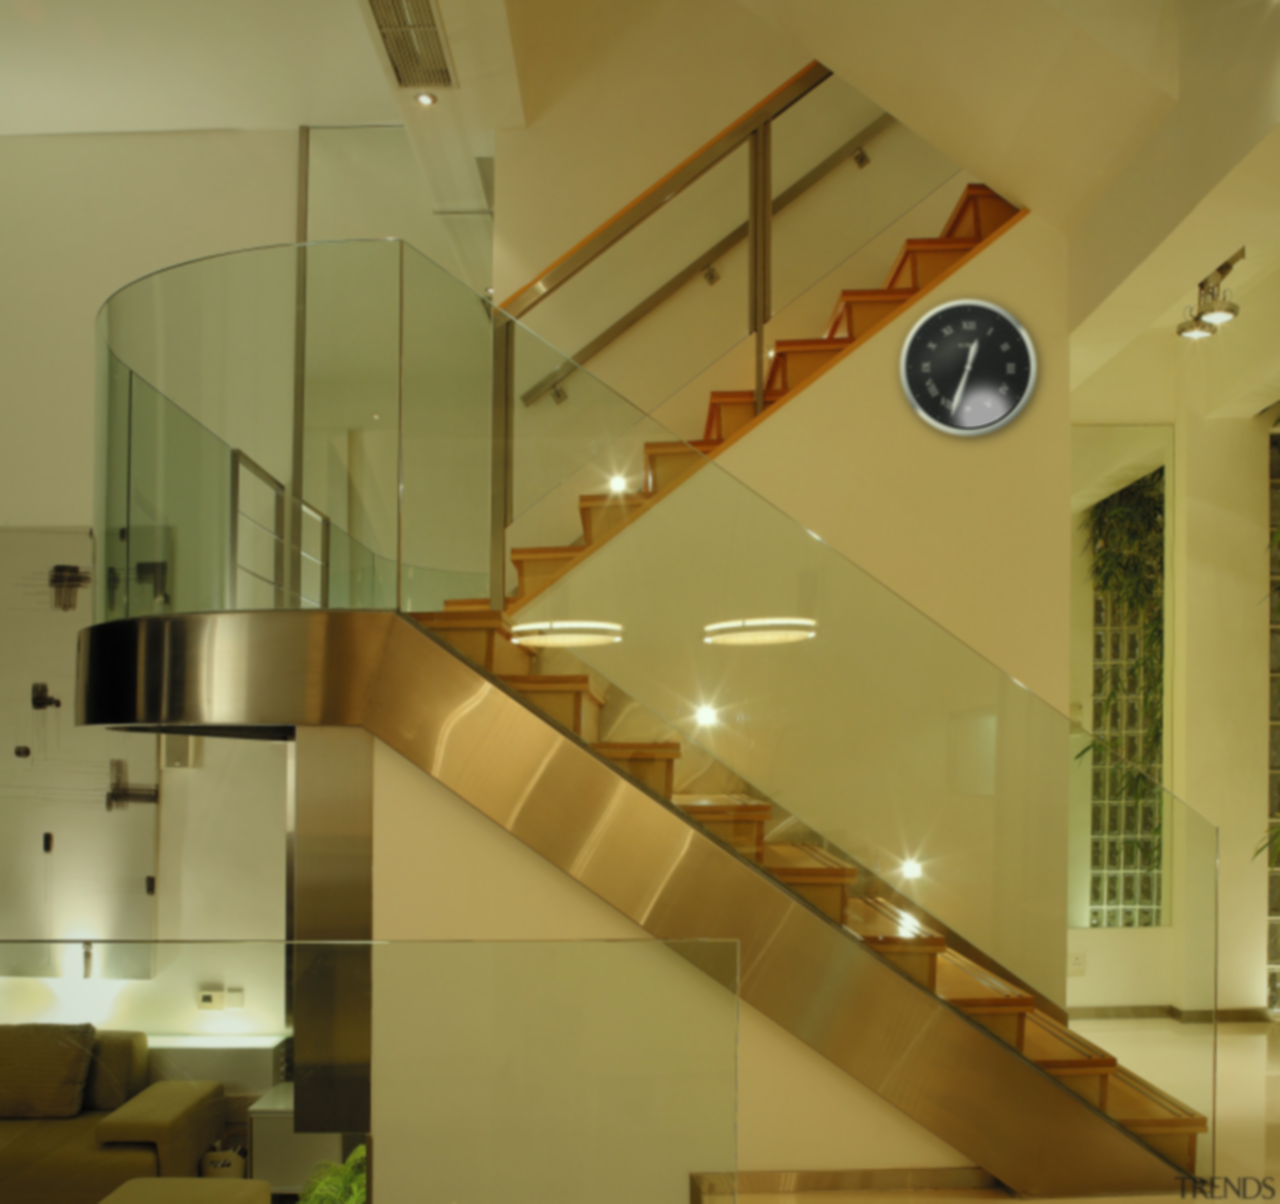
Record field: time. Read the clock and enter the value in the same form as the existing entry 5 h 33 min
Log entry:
12 h 33 min
